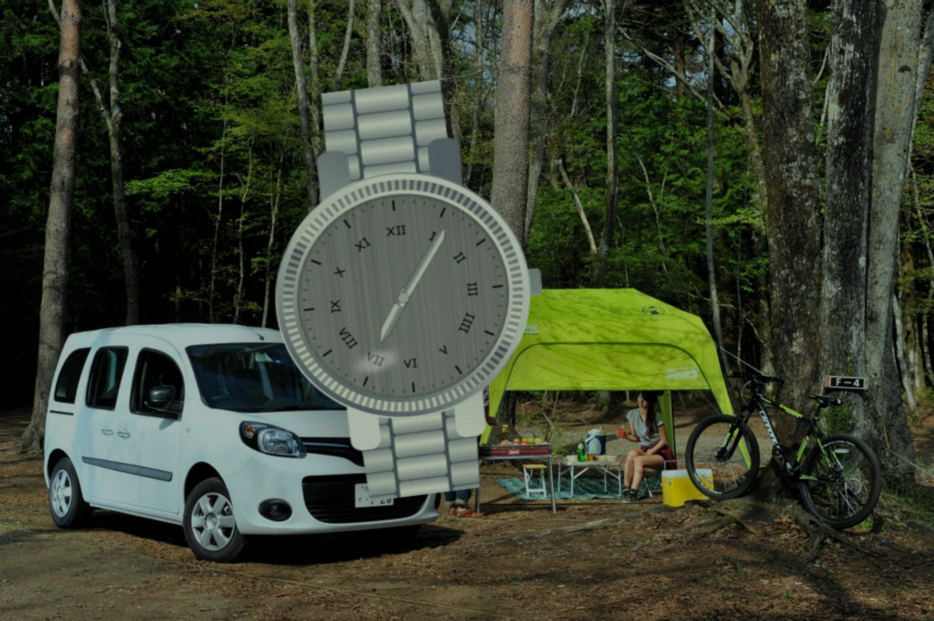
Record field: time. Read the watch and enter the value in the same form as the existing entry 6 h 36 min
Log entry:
7 h 06 min
